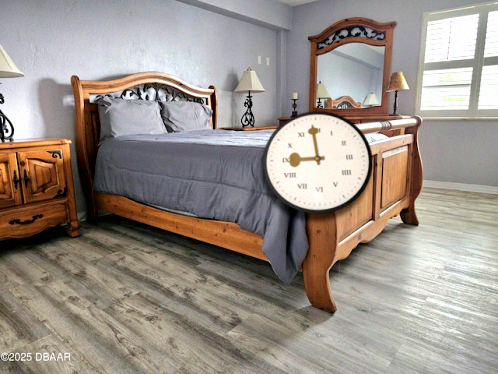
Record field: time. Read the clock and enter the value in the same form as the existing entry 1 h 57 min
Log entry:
8 h 59 min
